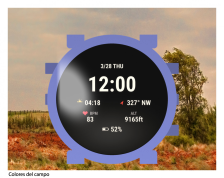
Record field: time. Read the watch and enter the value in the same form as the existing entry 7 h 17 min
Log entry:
12 h 00 min
